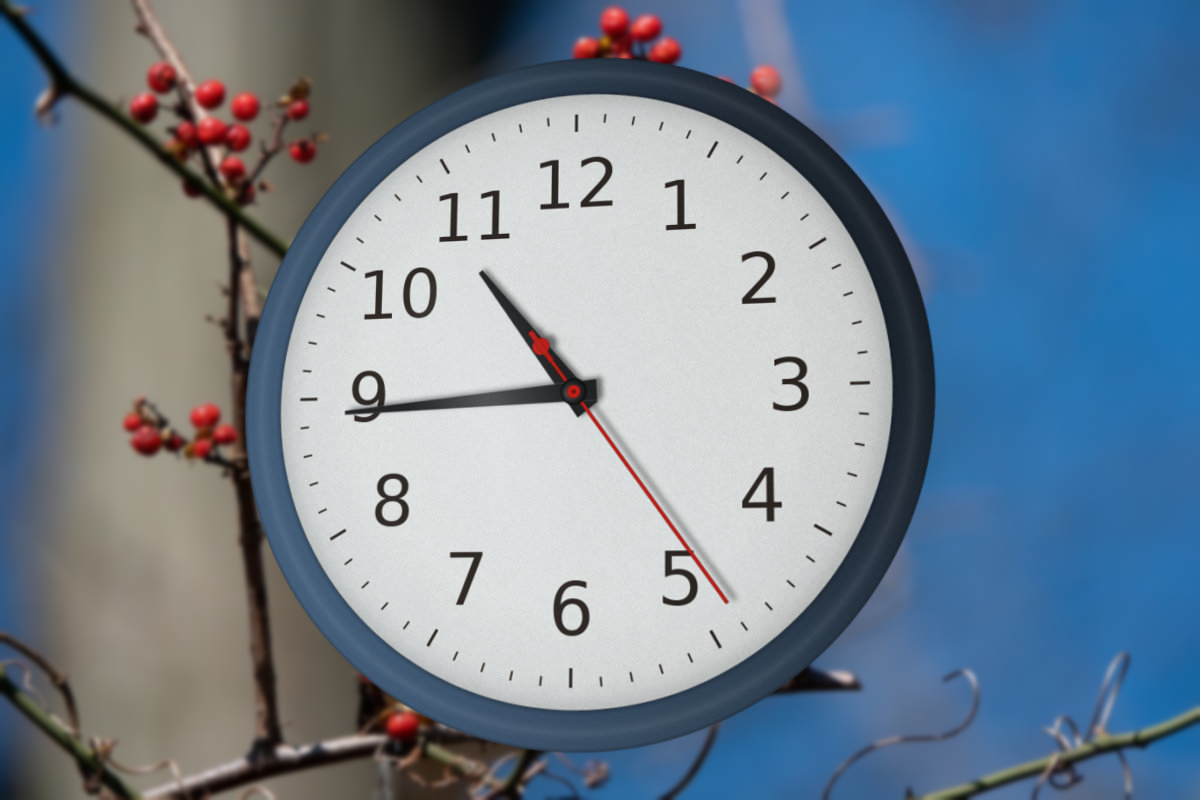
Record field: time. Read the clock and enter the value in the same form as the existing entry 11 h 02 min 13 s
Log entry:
10 h 44 min 24 s
